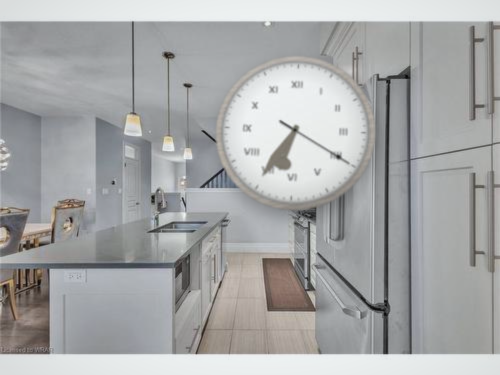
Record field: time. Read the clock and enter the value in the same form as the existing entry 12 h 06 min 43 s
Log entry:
6 h 35 min 20 s
